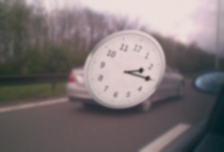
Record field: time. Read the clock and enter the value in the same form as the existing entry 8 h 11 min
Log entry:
2 h 15 min
